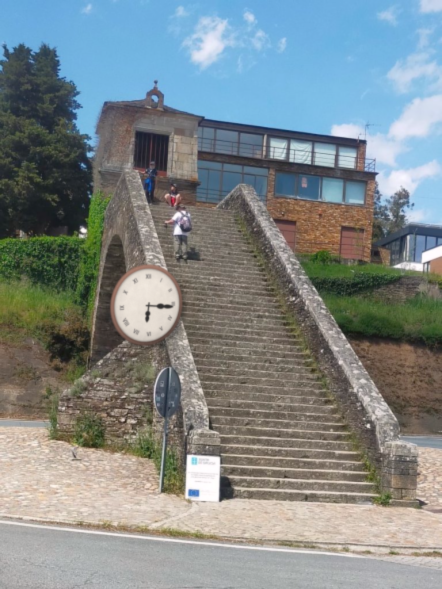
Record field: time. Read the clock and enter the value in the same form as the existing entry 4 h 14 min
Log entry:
6 h 16 min
